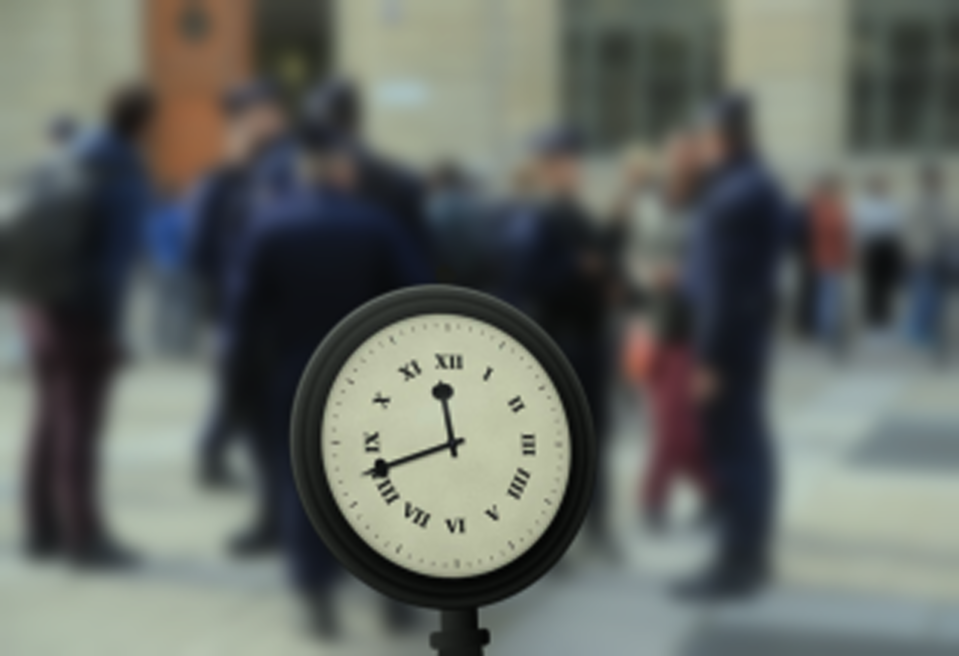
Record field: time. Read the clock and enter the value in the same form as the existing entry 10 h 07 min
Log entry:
11 h 42 min
